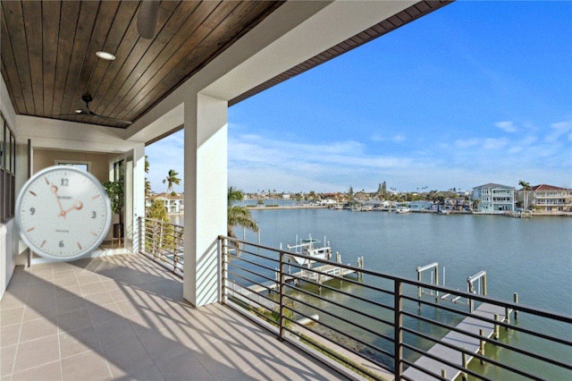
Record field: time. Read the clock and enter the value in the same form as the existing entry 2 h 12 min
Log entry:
1 h 56 min
